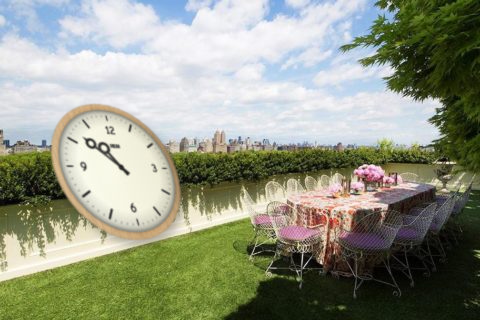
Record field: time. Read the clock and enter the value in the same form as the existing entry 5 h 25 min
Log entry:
10 h 52 min
